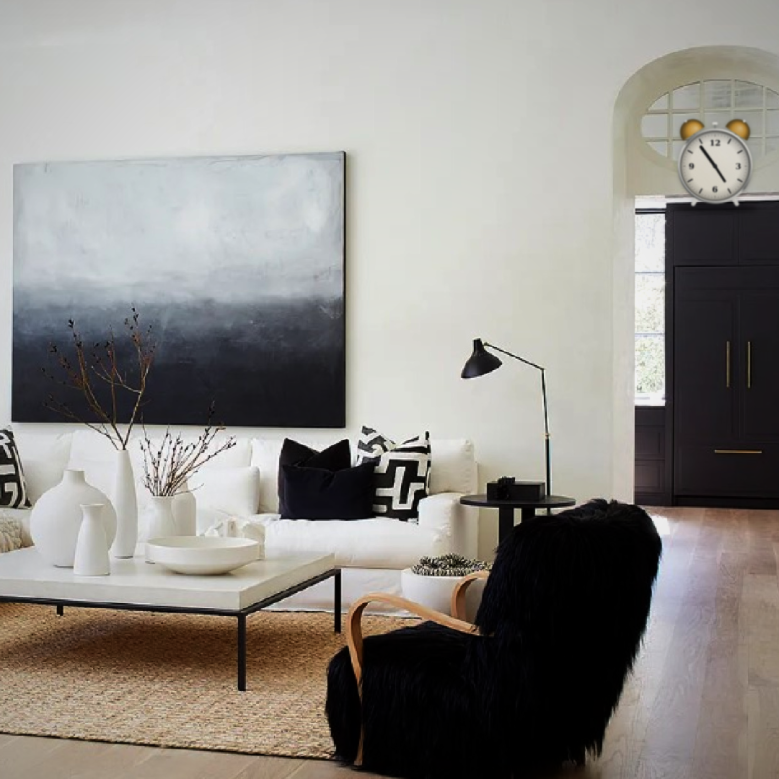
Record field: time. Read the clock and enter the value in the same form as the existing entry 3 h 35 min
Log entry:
4 h 54 min
